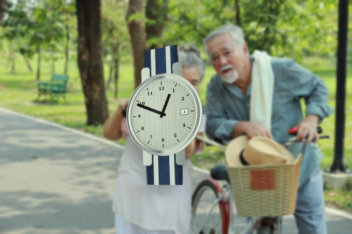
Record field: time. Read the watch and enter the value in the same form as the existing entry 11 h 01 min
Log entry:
12 h 49 min
